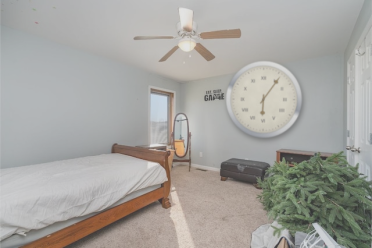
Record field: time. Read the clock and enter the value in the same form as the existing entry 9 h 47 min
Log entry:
6 h 06 min
